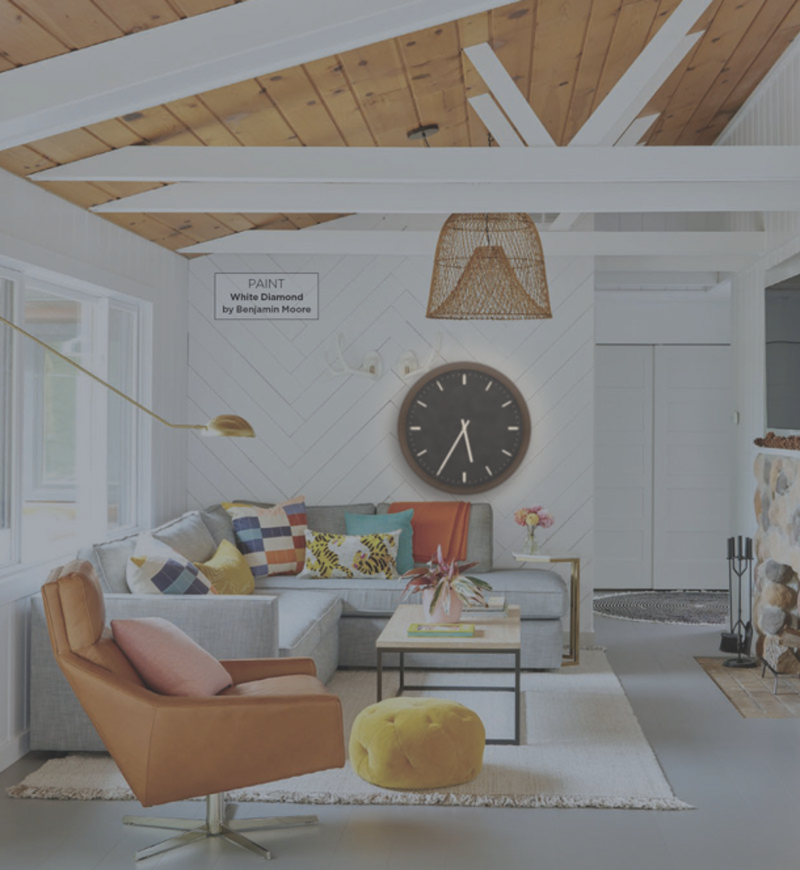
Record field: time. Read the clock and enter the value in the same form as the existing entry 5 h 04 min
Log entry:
5 h 35 min
